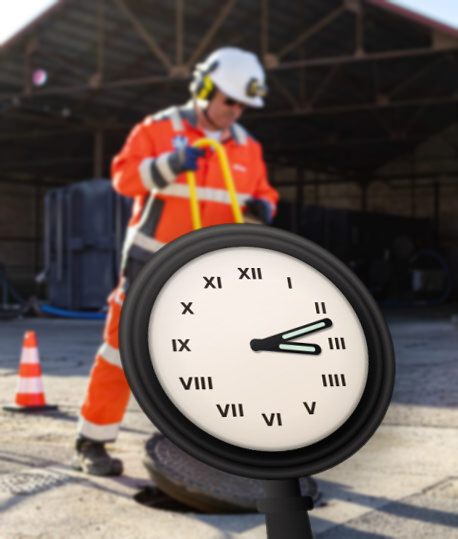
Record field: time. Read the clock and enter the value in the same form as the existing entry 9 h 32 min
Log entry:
3 h 12 min
